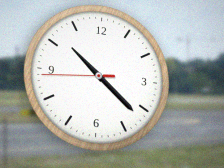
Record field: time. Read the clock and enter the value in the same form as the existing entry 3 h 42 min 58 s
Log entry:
10 h 21 min 44 s
